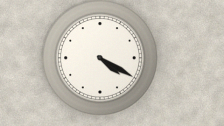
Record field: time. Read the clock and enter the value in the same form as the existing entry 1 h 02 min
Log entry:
4 h 20 min
